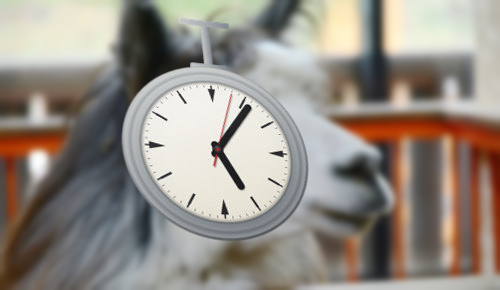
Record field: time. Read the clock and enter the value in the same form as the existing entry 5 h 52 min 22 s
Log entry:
5 h 06 min 03 s
